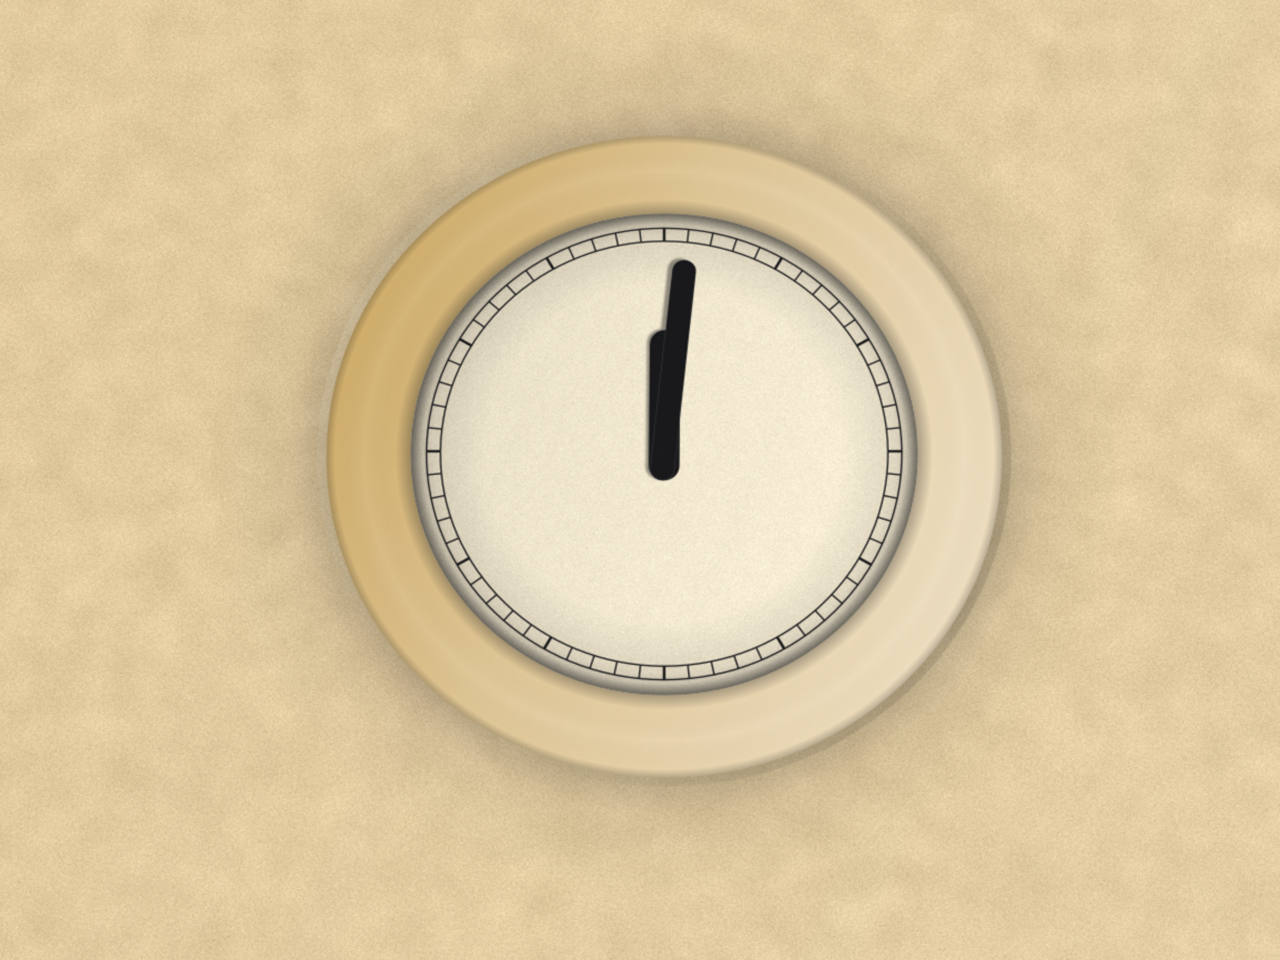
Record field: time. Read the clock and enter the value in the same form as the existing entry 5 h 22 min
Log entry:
12 h 01 min
